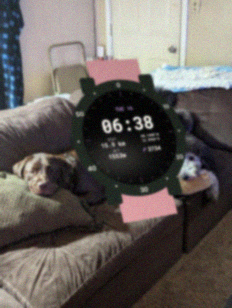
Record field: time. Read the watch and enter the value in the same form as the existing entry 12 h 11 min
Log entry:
6 h 38 min
